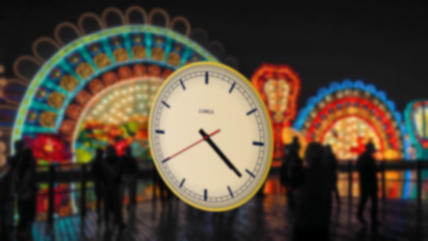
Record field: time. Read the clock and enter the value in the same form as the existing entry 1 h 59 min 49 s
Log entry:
4 h 21 min 40 s
